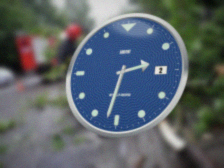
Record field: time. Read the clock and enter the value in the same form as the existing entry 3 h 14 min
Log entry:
2 h 32 min
